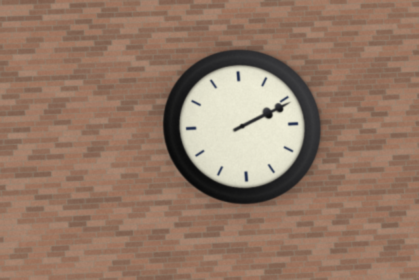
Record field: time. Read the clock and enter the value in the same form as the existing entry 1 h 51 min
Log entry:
2 h 11 min
